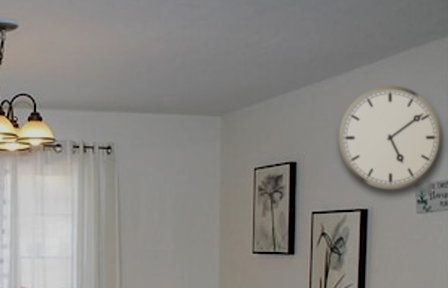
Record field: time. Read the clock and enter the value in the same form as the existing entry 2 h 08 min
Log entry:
5 h 09 min
